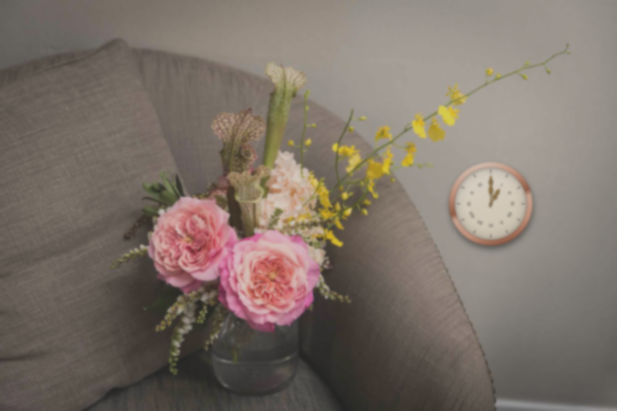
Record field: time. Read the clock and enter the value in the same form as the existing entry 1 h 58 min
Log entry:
1 h 00 min
